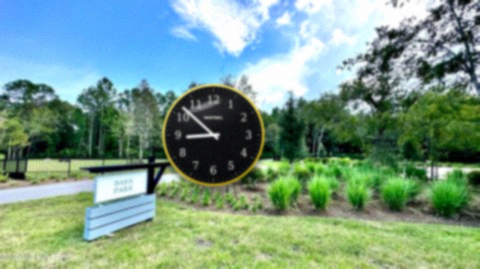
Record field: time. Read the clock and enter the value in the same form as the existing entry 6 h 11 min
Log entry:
8 h 52 min
